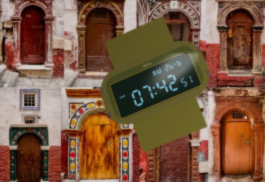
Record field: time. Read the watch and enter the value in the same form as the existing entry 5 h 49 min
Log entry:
7 h 42 min
